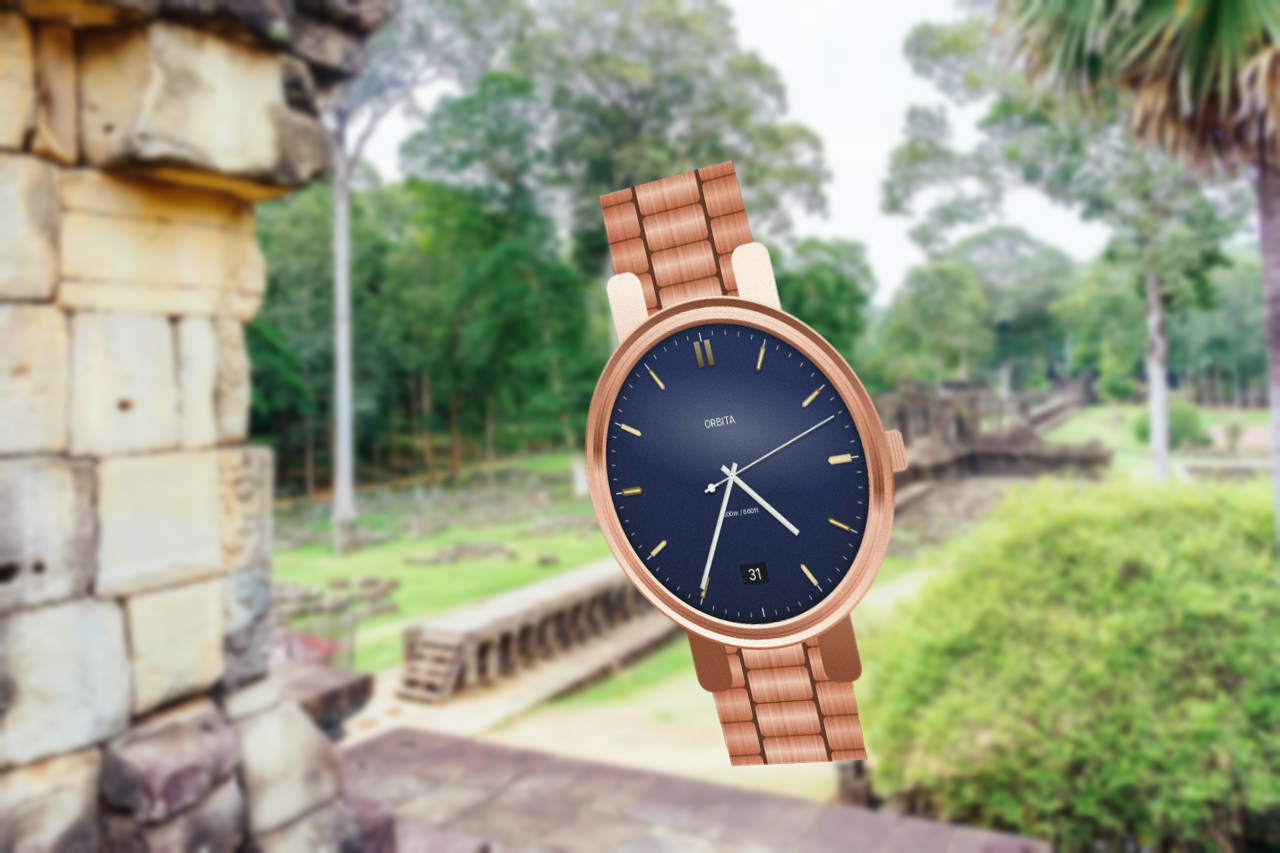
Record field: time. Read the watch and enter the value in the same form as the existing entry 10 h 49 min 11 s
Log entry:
4 h 35 min 12 s
